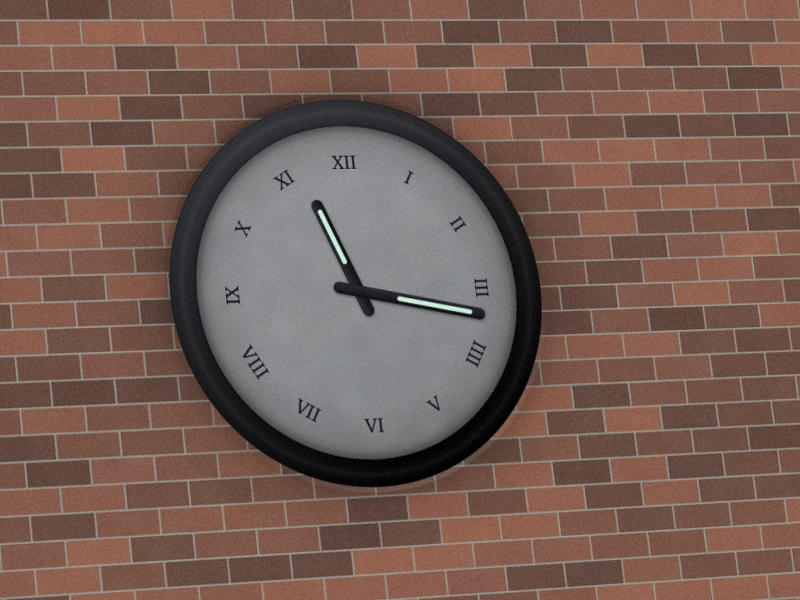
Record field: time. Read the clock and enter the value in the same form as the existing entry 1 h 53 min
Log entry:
11 h 17 min
